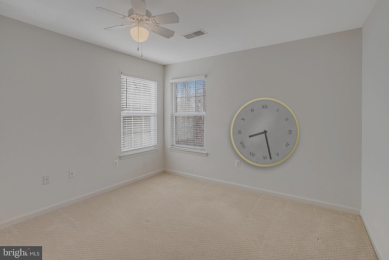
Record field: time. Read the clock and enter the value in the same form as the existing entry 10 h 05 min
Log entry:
8 h 28 min
